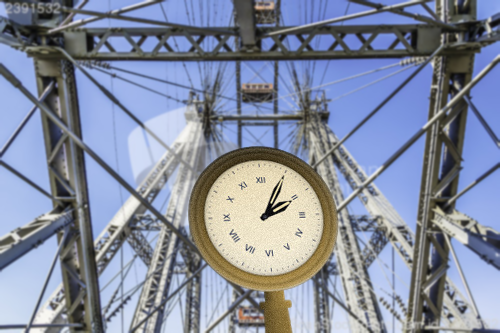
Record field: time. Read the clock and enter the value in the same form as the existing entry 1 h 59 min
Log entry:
2 h 05 min
